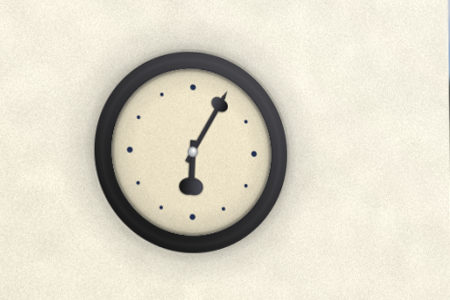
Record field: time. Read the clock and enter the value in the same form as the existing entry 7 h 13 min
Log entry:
6 h 05 min
